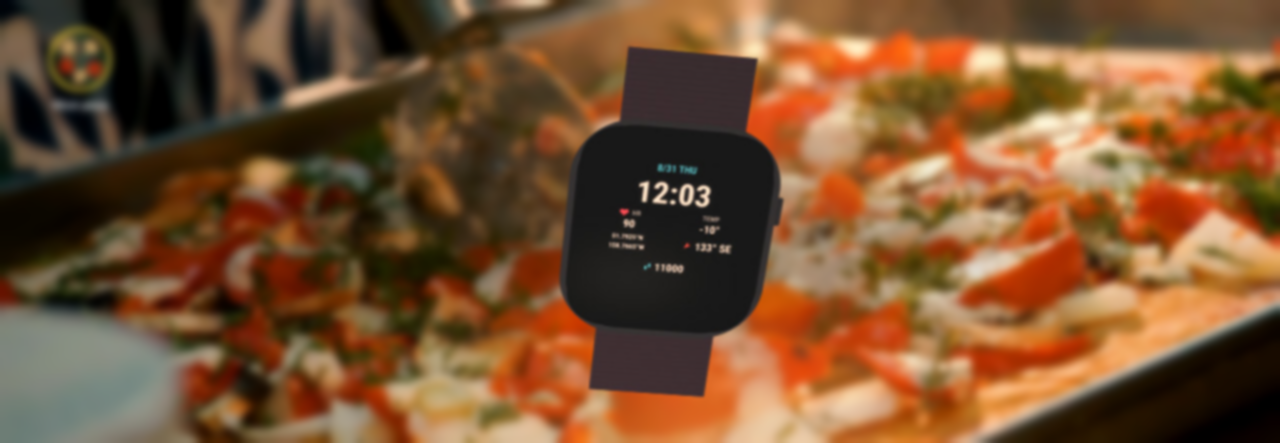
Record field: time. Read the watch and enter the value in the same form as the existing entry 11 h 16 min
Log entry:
12 h 03 min
